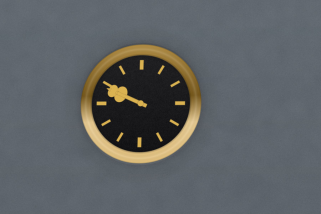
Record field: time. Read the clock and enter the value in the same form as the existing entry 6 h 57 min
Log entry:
9 h 49 min
